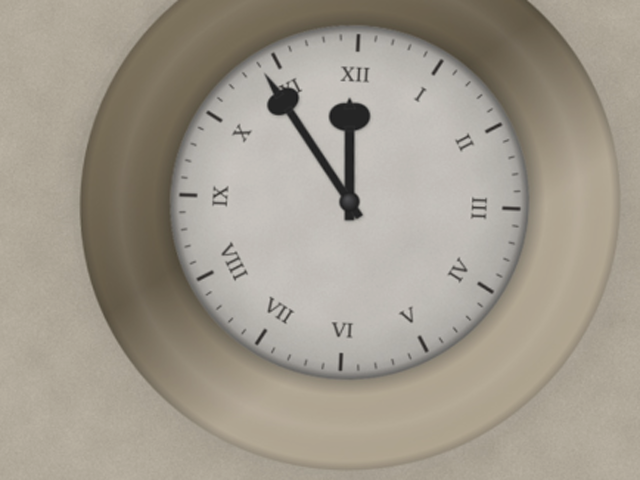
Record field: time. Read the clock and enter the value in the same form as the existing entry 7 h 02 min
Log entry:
11 h 54 min
